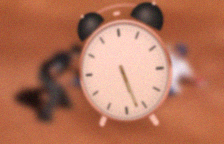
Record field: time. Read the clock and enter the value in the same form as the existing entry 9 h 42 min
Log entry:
5 h 27 min
